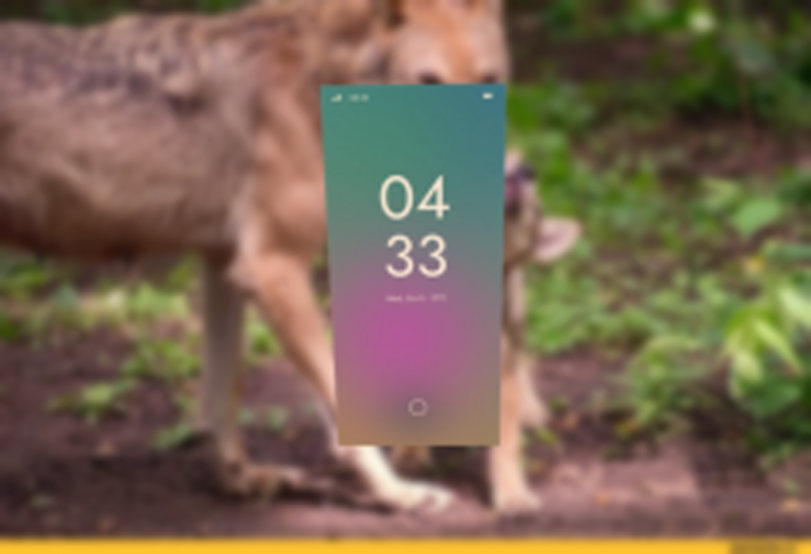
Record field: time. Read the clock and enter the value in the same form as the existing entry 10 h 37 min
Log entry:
4 h 33 min
